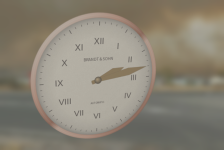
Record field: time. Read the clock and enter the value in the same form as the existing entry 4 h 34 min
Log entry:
2 h 13 min
